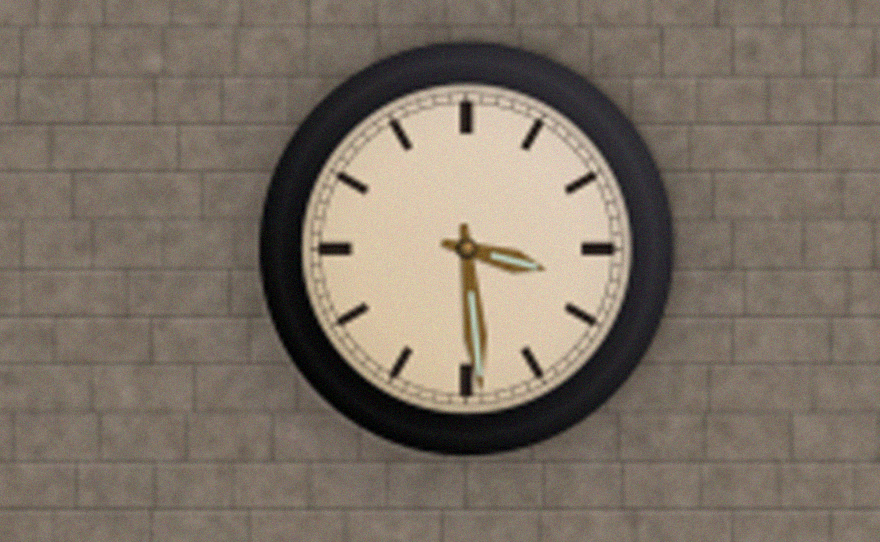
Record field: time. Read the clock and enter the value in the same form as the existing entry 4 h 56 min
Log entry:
3 h 29 min
